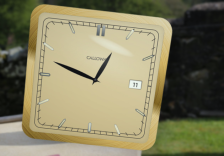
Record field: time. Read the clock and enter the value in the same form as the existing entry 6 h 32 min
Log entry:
12 h 48 min
